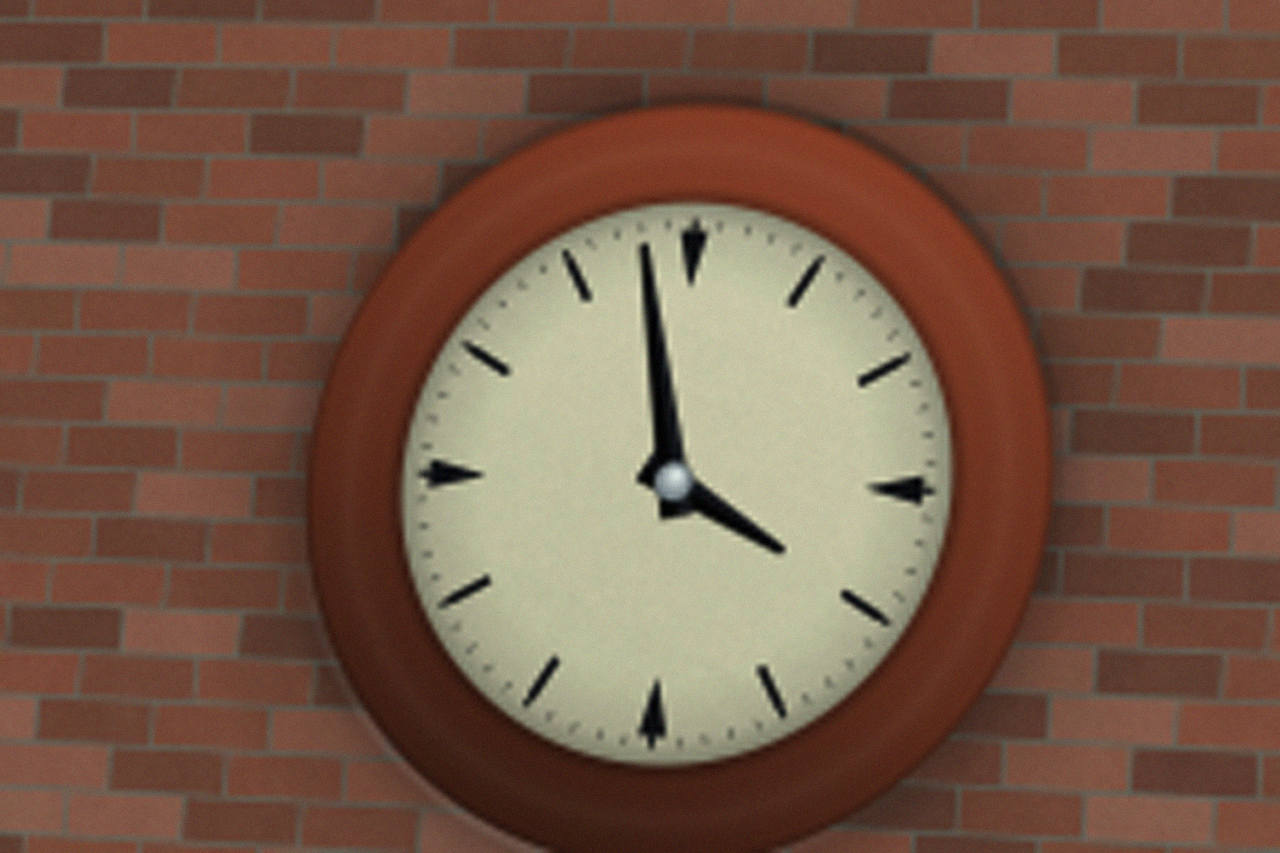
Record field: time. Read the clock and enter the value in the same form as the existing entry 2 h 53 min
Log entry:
3 h 58 min
